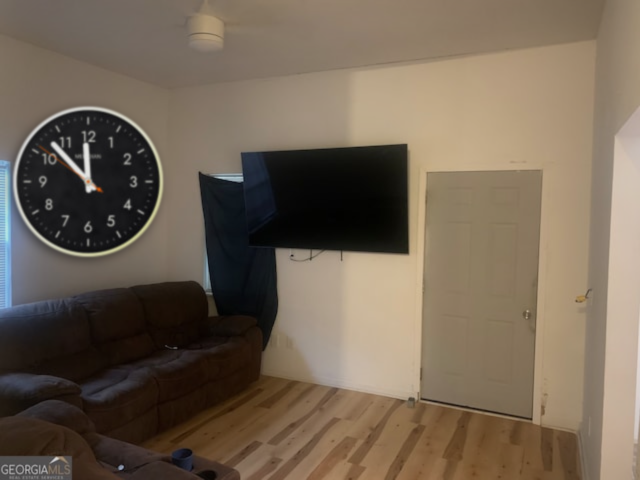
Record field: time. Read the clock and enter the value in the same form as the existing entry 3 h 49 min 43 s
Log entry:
11 h 52 min 51 s
